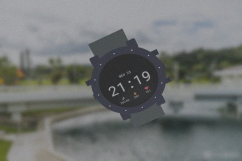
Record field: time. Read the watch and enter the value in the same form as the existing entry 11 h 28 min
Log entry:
21 h 19 min
